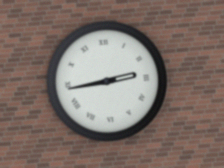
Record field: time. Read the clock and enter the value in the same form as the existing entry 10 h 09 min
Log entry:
2 h 44 min
